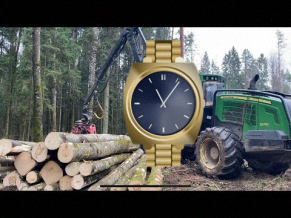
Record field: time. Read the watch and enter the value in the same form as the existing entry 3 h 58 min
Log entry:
11 h 06 min
